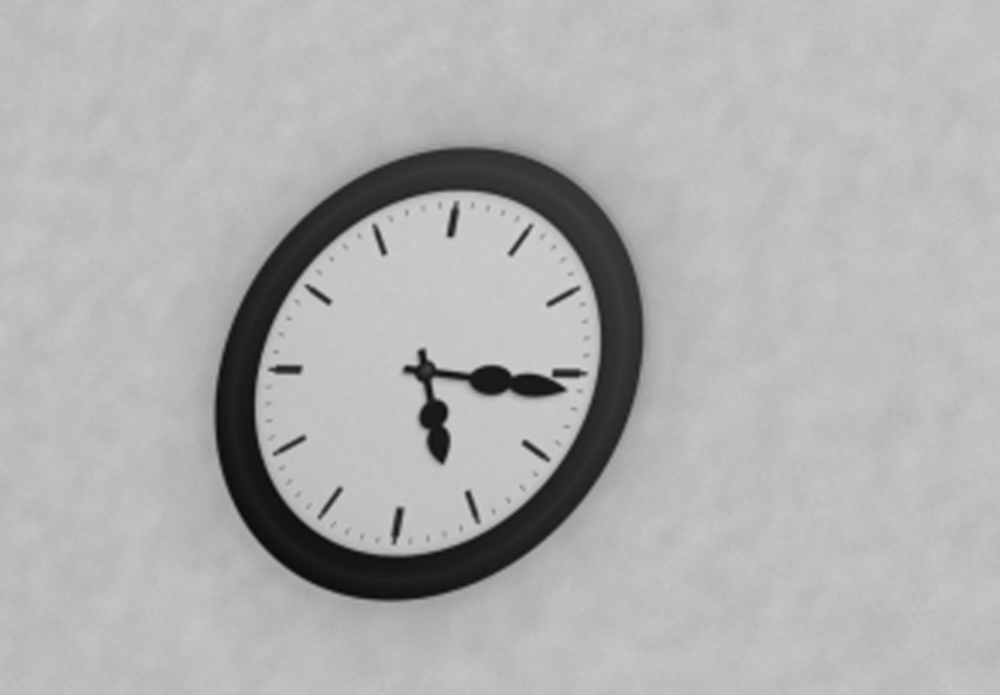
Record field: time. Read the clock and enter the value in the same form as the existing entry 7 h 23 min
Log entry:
5 h 16 min
